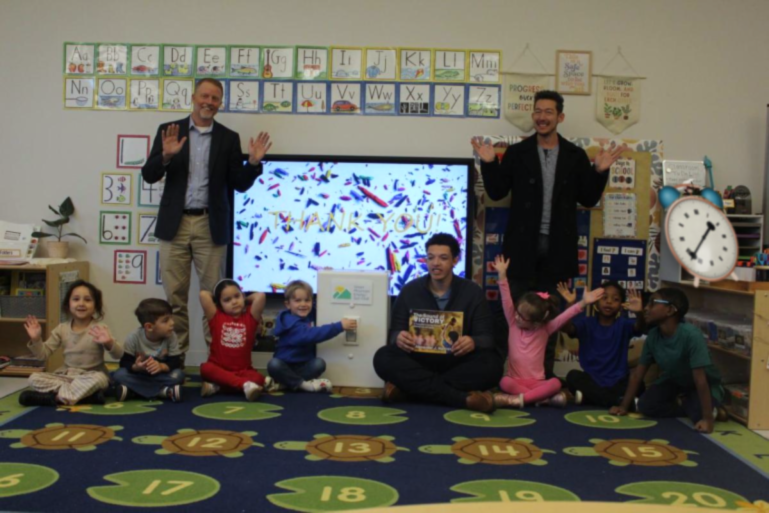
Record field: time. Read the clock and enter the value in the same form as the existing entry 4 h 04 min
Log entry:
1 h 38 min
